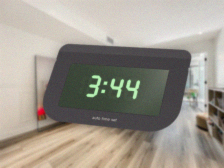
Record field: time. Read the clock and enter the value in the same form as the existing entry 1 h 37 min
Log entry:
3 h 44 min
